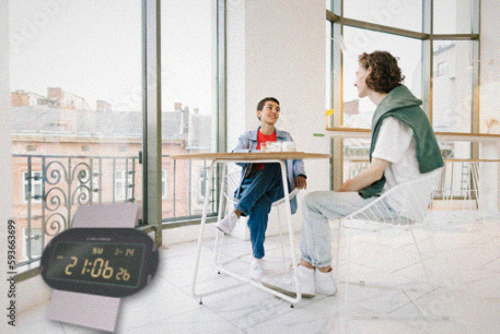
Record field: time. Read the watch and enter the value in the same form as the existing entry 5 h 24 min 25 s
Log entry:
21 h 06 min 26 s
